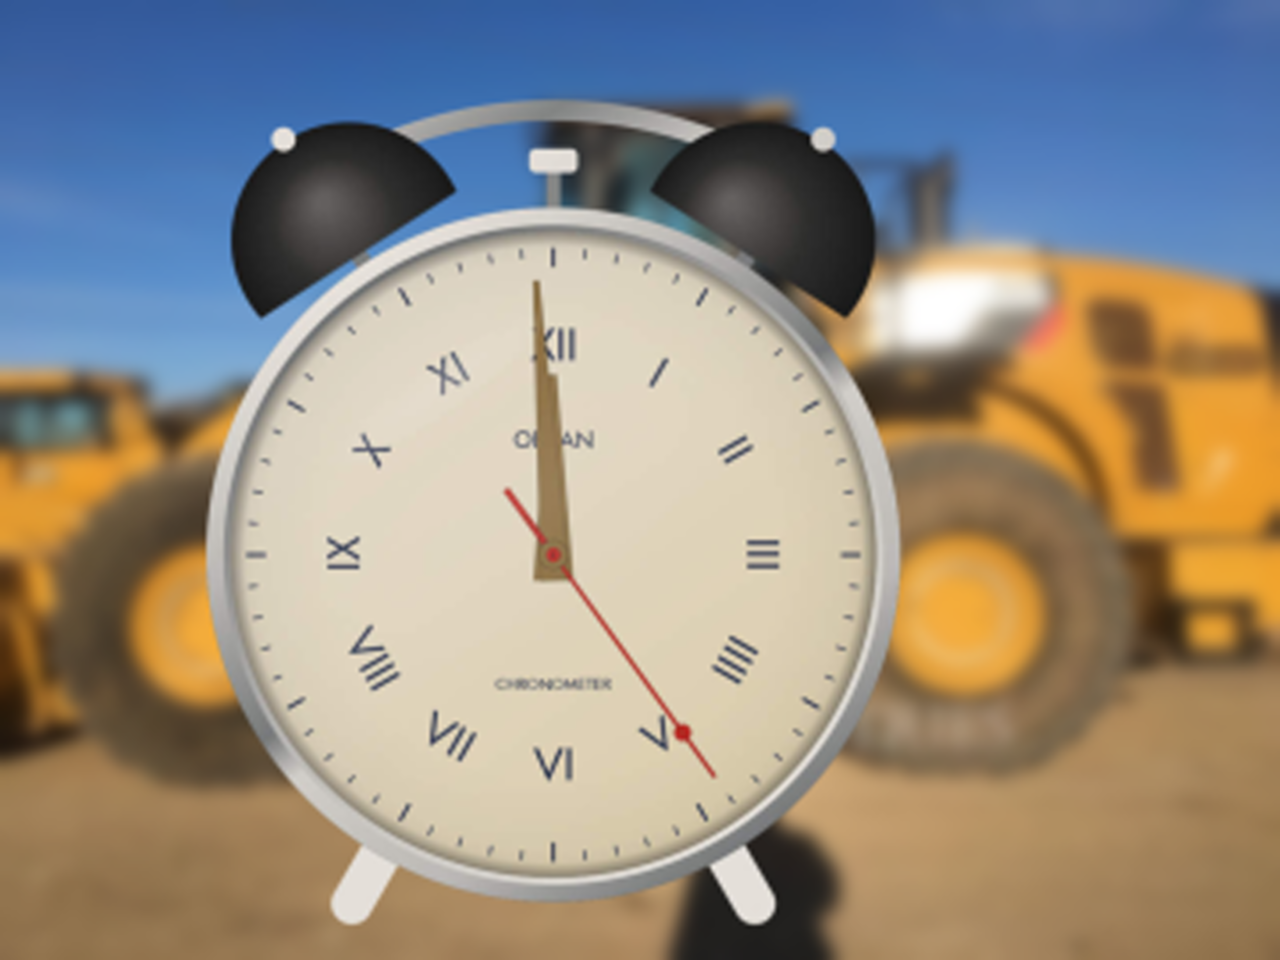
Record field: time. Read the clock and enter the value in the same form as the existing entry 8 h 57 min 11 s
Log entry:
11 h 59 min 24 s
